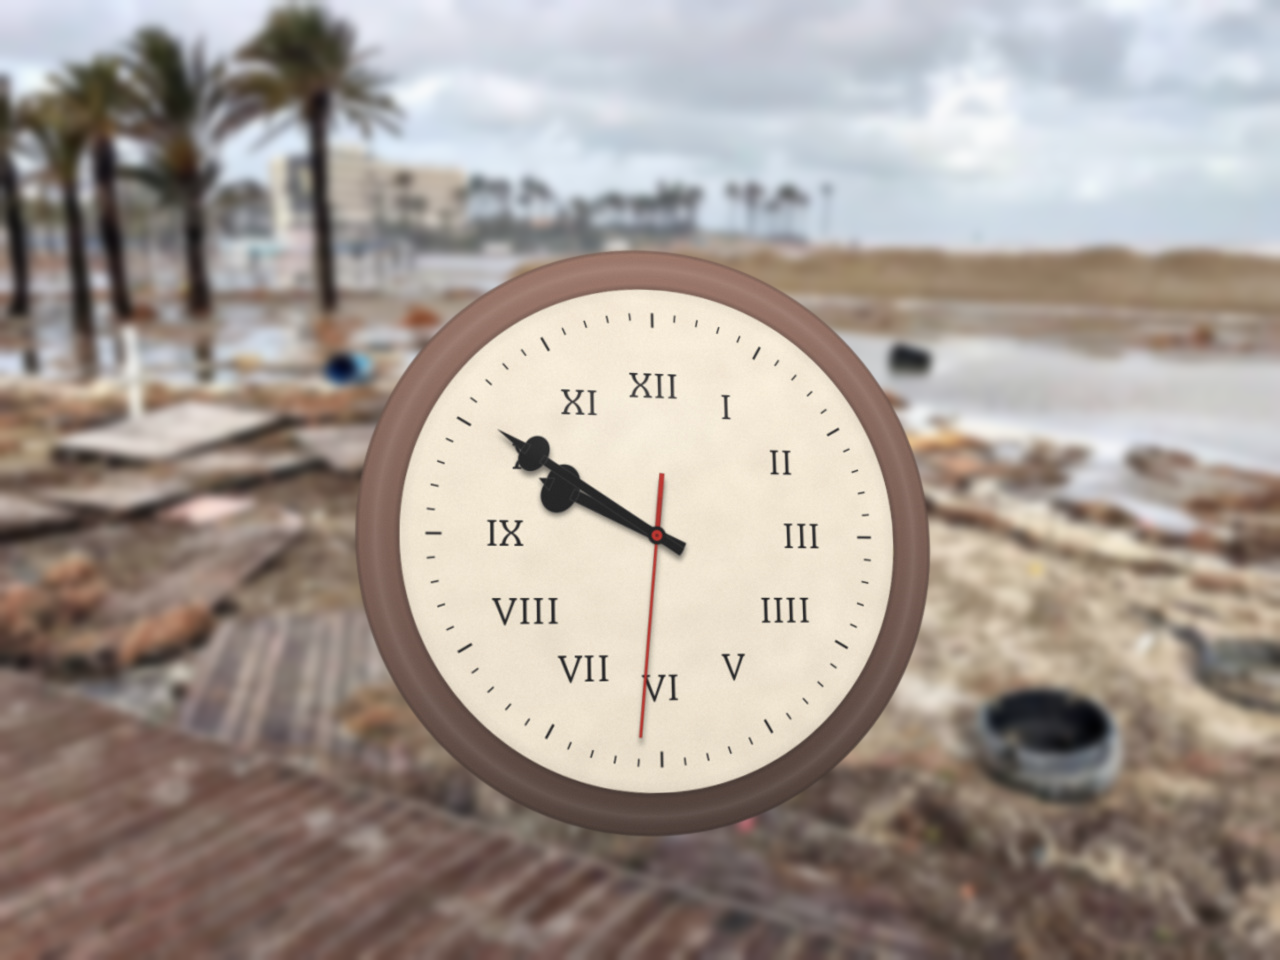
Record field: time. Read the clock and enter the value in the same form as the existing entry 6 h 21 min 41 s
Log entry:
9 h 50 min 31 s
